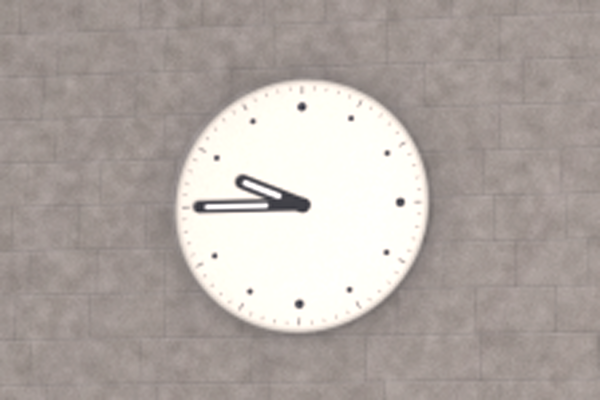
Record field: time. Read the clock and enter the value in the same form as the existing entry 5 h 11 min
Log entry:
9 h 45 min
